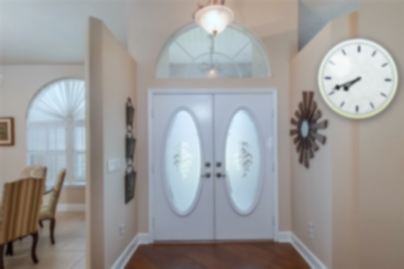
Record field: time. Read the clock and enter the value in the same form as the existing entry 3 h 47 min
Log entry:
7 h 41 min
